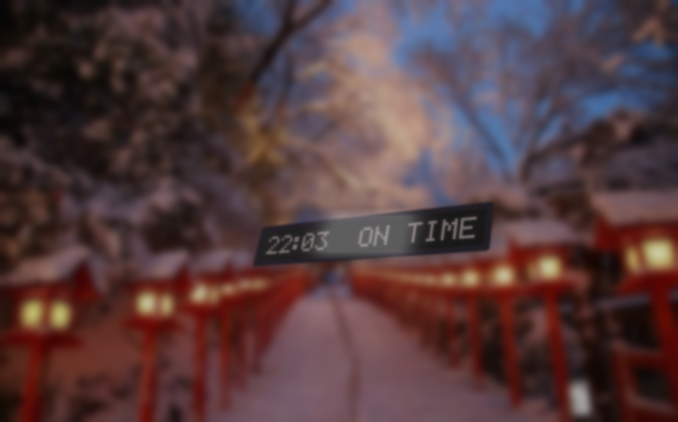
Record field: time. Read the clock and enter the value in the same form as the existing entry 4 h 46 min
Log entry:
22 h 03 min
